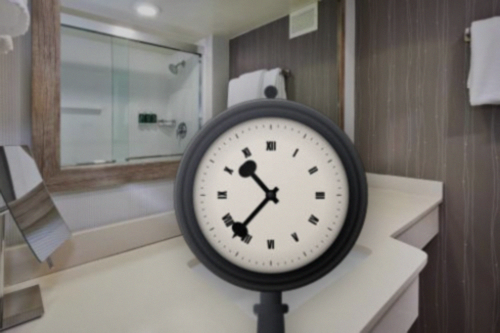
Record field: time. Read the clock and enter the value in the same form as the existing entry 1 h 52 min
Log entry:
10 h 37 min
